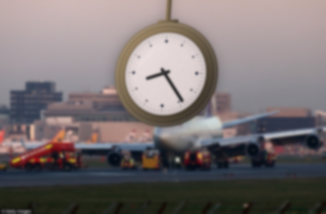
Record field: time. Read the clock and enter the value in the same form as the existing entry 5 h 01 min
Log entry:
8 h 24 min
